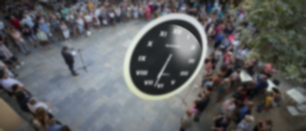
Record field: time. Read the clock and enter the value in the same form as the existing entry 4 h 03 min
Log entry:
6 h 32 min
